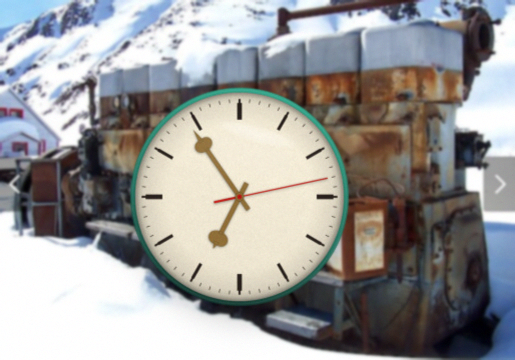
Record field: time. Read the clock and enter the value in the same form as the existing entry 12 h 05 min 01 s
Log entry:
6 h 54 min 13 s
